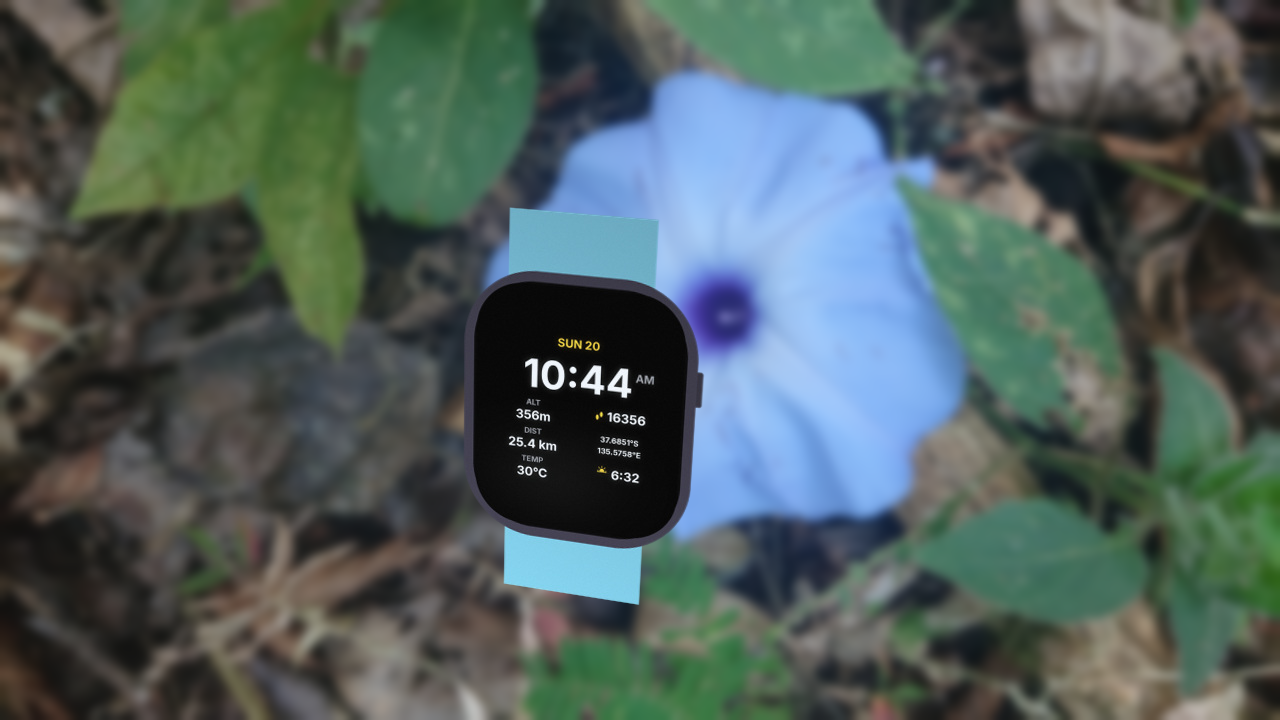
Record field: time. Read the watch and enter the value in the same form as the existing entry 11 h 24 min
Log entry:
10 h 44 min
